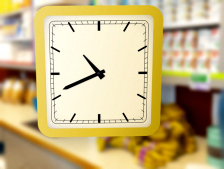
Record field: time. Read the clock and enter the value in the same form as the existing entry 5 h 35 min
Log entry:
10 h 41 min
